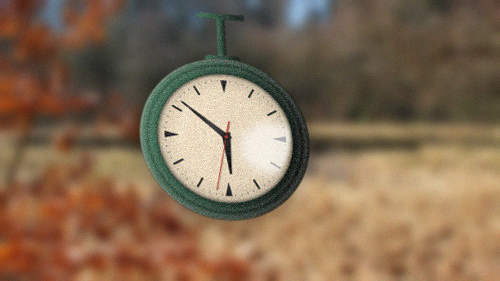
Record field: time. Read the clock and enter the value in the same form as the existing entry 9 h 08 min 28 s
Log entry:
5 h 51 min 32 s
